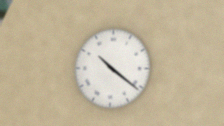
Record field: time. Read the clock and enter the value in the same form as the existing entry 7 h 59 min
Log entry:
10 h 21 min
